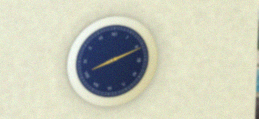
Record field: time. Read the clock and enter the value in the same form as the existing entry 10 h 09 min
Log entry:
8 h 11 min
